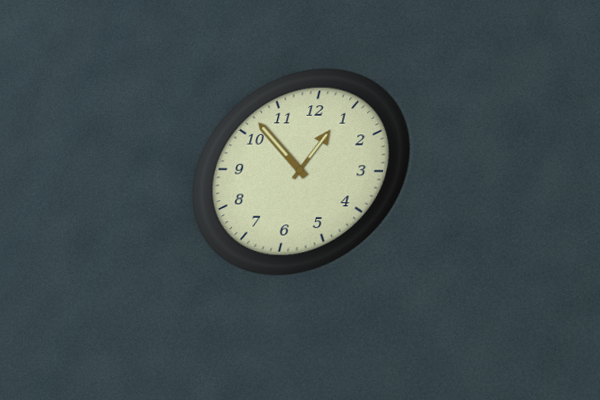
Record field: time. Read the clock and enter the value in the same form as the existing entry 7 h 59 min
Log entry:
12 h 52 min
